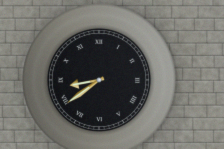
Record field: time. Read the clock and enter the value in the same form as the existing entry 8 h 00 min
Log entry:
8 h 39 min
